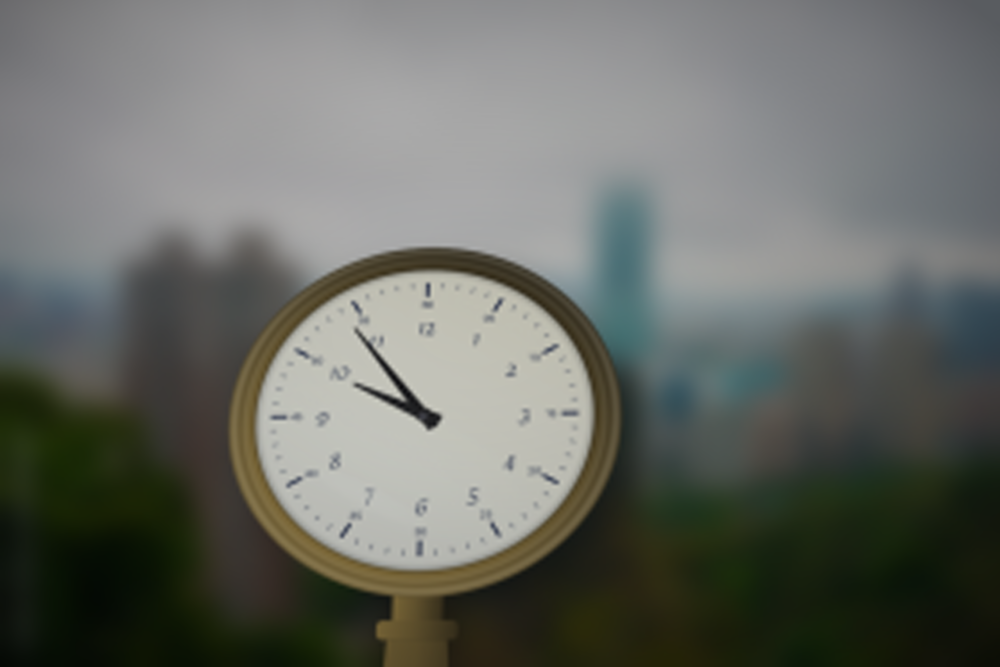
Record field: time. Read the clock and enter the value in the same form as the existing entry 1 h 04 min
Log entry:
9 h 54 min
